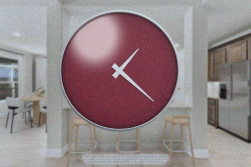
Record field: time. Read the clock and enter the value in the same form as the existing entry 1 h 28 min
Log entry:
1 h 22 min
